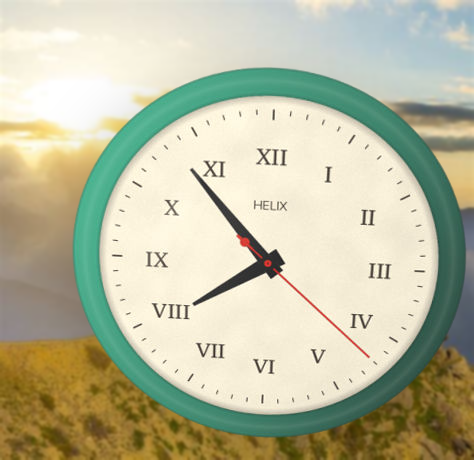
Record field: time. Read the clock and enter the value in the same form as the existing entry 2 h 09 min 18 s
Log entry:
7 h 53 min 22 s
